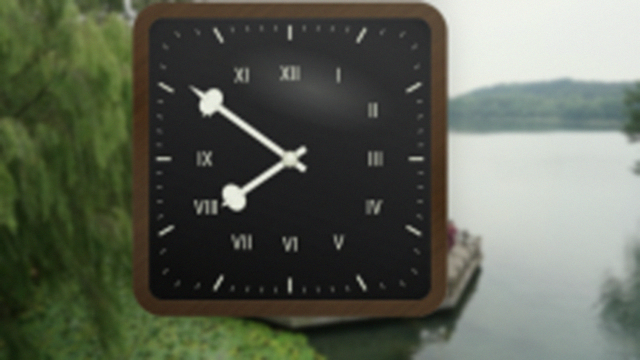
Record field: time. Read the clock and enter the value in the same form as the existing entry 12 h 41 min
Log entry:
7 h 51 min
